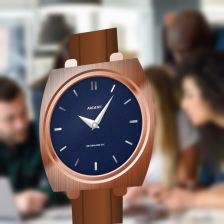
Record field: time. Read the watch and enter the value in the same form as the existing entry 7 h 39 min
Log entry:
10 h 06 min
